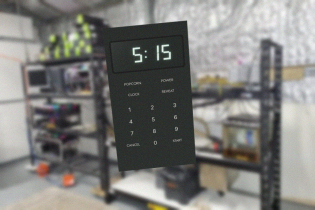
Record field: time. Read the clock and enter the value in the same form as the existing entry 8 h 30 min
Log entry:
5 h 15 min
